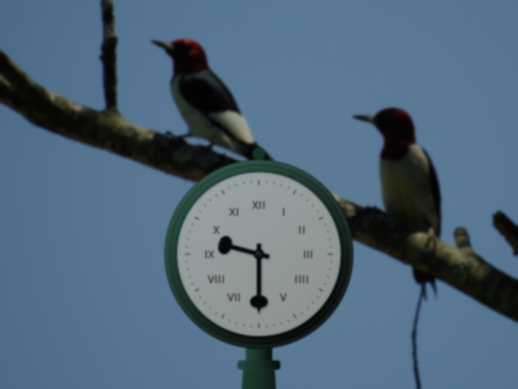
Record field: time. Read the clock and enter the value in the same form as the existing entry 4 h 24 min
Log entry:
9 h 30 min
